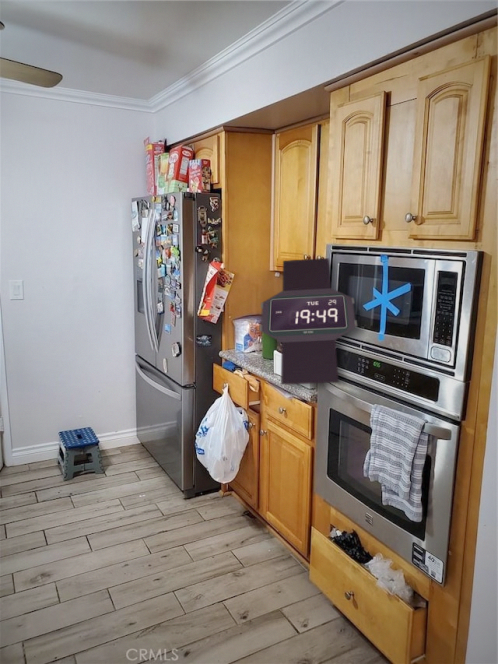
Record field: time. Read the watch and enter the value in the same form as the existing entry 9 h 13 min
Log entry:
19 h 49 min
